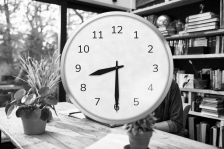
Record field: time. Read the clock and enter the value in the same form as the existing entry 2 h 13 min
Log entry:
8 h 30 min
